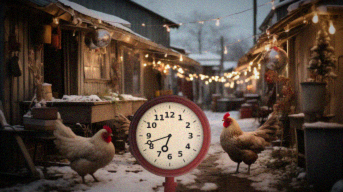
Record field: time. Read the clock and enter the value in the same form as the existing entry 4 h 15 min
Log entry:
6 h 42 min
